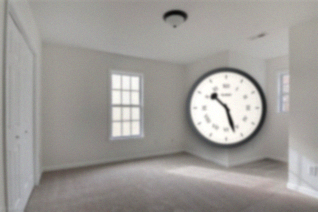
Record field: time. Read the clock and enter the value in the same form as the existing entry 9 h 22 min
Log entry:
10 h 27 min
